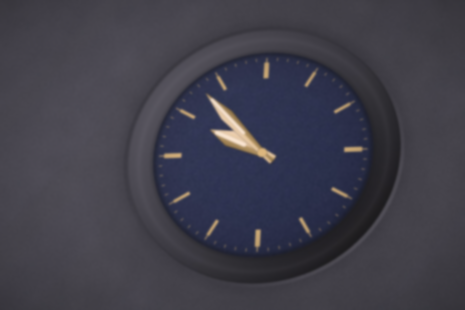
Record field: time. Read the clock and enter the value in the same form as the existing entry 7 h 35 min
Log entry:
9 h 53 min
